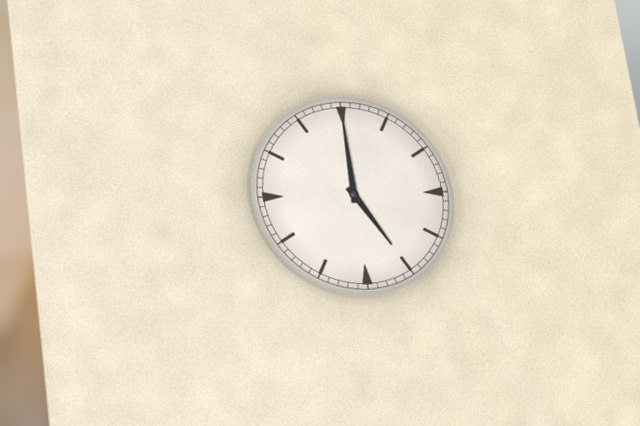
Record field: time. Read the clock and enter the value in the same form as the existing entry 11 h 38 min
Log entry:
5 h 00 min
